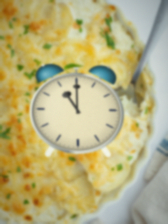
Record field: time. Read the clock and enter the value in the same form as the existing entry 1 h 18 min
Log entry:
11 h 00 min
